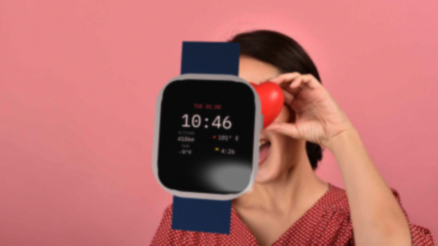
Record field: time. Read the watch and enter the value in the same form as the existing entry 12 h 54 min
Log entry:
10 h 46 min
